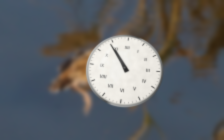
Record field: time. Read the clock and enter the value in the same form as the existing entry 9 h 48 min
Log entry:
10 h 54 min
